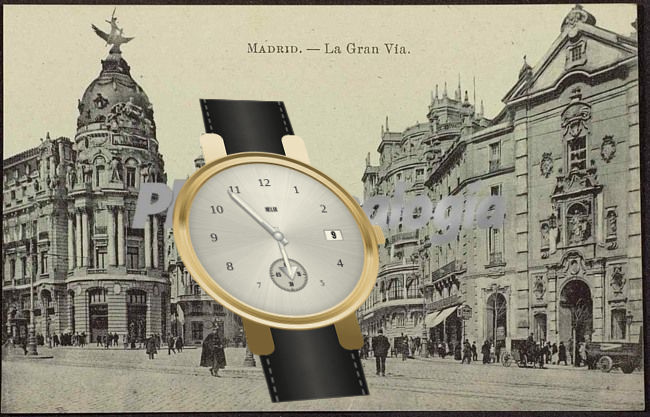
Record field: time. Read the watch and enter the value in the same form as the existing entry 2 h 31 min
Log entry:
5 h 54 min
